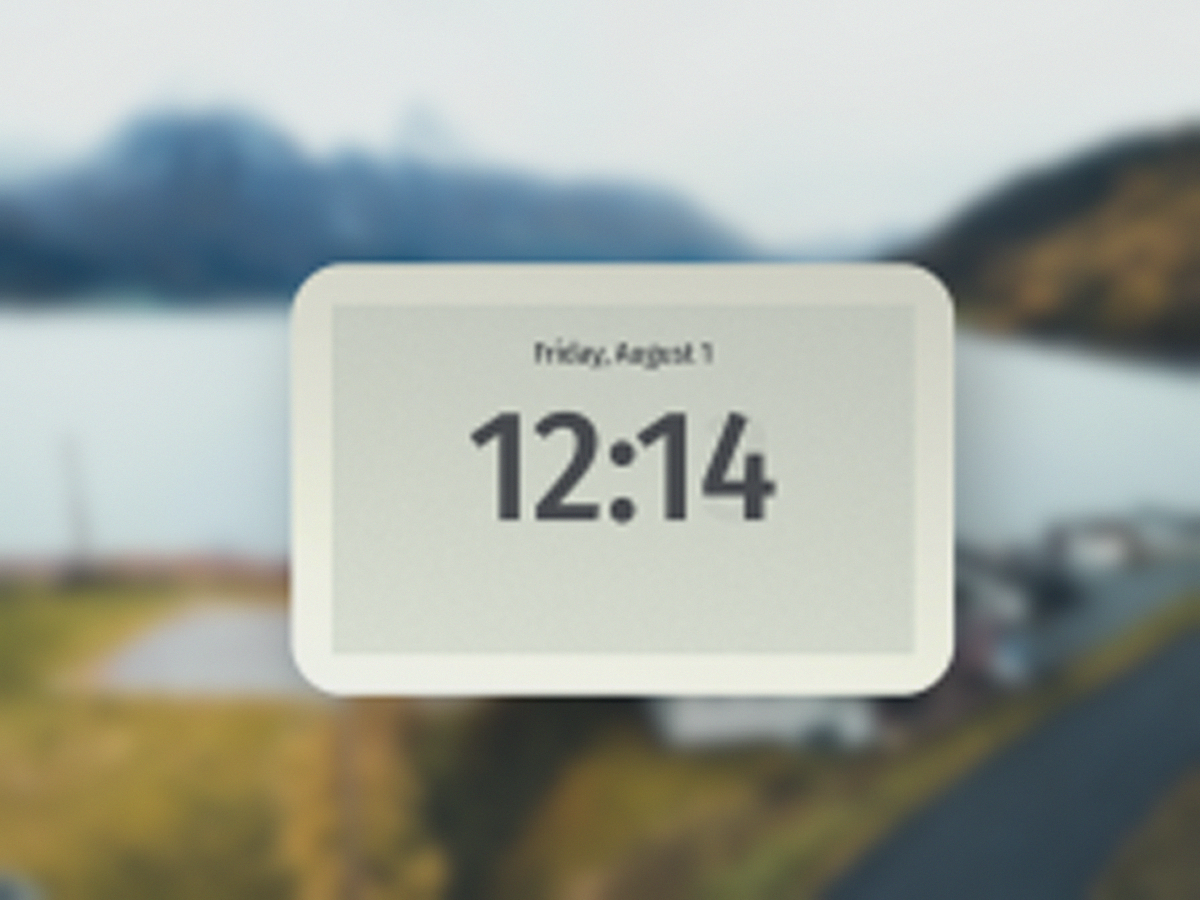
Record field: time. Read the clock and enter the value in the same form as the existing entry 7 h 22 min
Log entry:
12 h 14 min
